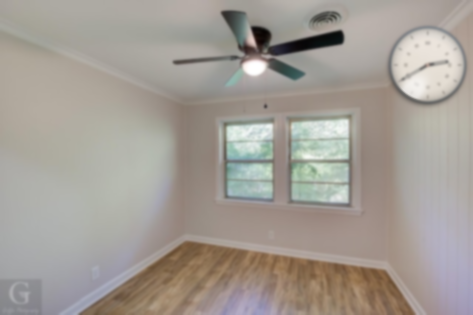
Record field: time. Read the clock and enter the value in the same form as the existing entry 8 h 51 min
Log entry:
2 h 40 min
